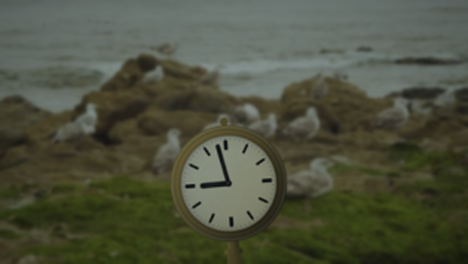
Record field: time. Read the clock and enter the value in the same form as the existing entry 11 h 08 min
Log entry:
8 h 58 min
